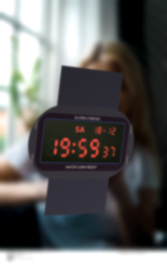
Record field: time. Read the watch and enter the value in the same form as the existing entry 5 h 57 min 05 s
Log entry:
19 h 59 min 37 s
